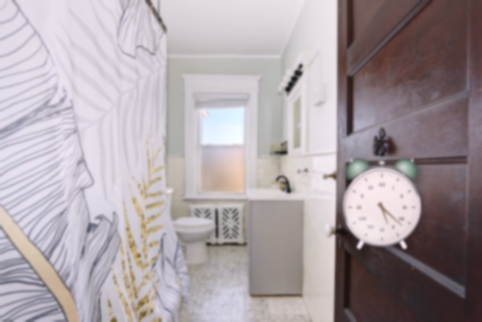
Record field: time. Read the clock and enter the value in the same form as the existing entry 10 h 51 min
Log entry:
5 h 22 min
